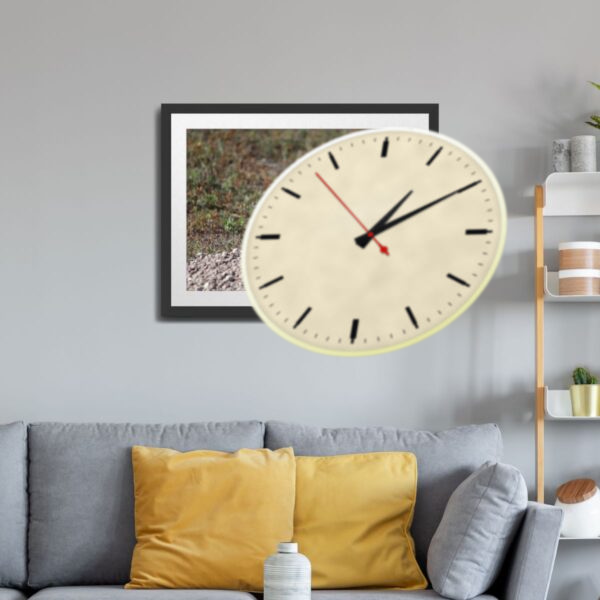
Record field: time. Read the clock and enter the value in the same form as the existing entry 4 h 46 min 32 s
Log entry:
1 h 09 min 53 s
